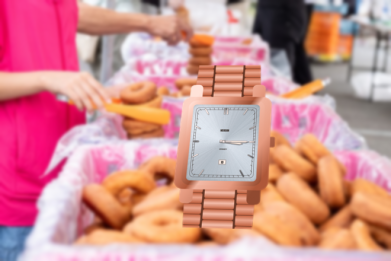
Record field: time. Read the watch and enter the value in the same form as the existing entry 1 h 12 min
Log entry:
3 h 15 min
